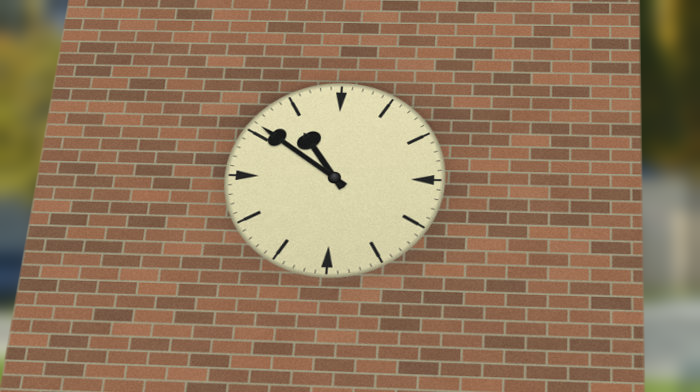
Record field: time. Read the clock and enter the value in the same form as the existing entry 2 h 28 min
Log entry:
10 h 51 min
